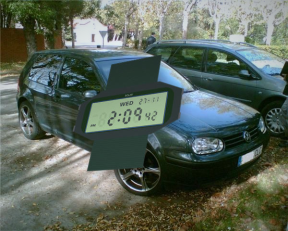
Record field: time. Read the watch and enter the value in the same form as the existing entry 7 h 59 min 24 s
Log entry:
2 h 09 min 42 s
